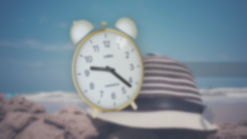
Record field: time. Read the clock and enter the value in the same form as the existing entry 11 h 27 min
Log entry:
9 h 22 min
